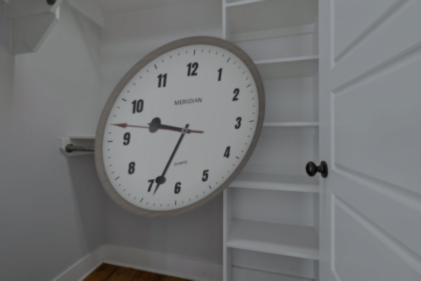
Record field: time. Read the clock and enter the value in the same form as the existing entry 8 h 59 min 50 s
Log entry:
9 h 33 min 47 s
